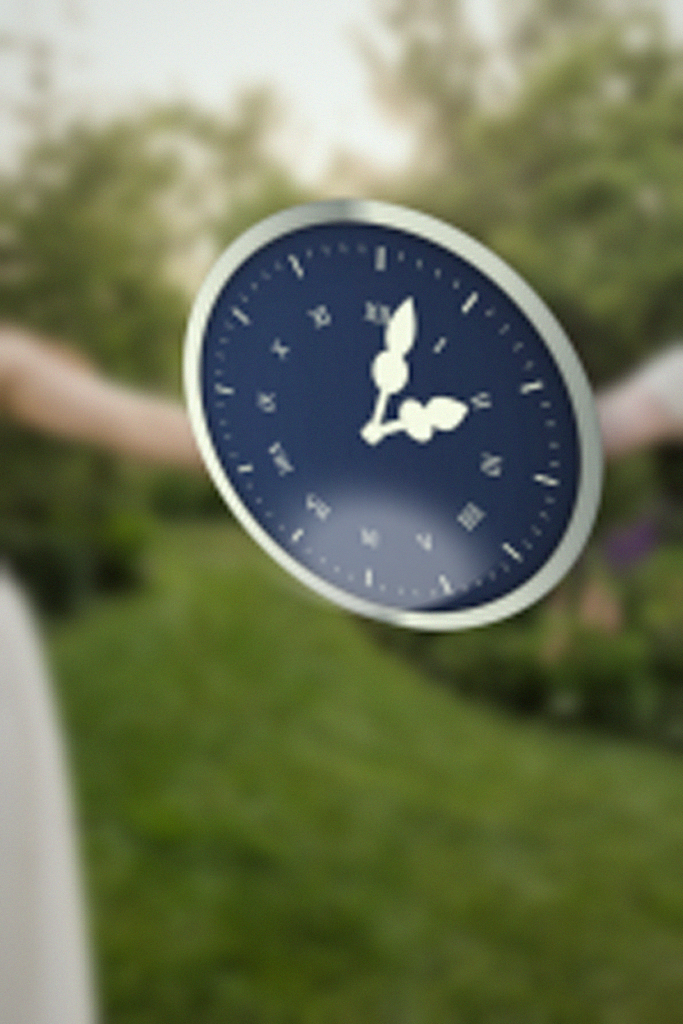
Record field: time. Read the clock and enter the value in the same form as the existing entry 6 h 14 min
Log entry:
2 h 02 min
